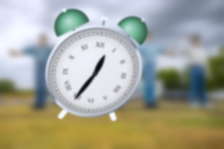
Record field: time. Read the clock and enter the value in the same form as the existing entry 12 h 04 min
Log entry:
12 h 35 min
